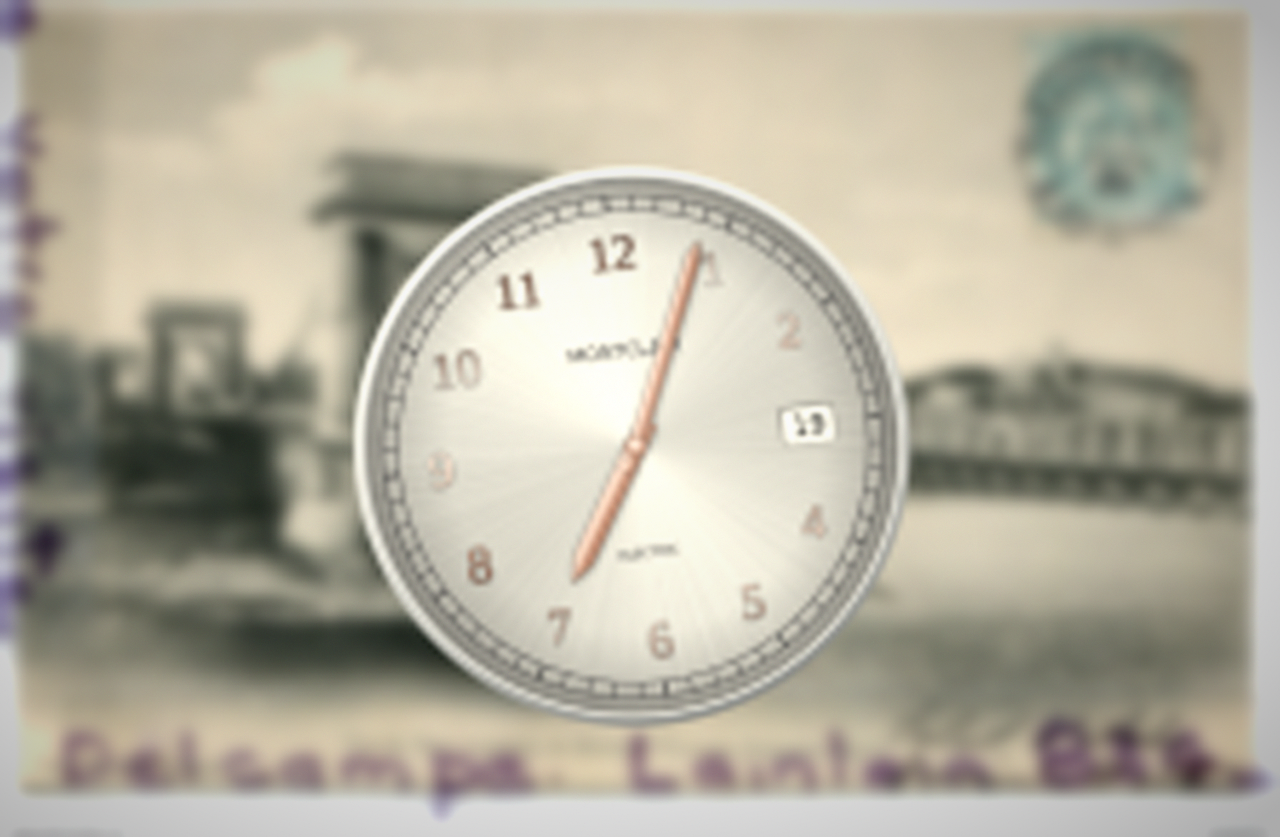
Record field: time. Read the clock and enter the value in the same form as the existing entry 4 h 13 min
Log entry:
7 h 04 min
